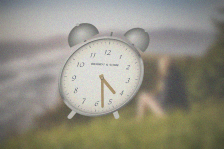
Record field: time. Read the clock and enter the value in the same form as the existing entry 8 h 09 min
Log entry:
4 h 28 min
